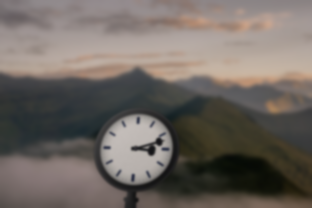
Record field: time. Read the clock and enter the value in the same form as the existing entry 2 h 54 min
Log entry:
3 h 12 min
